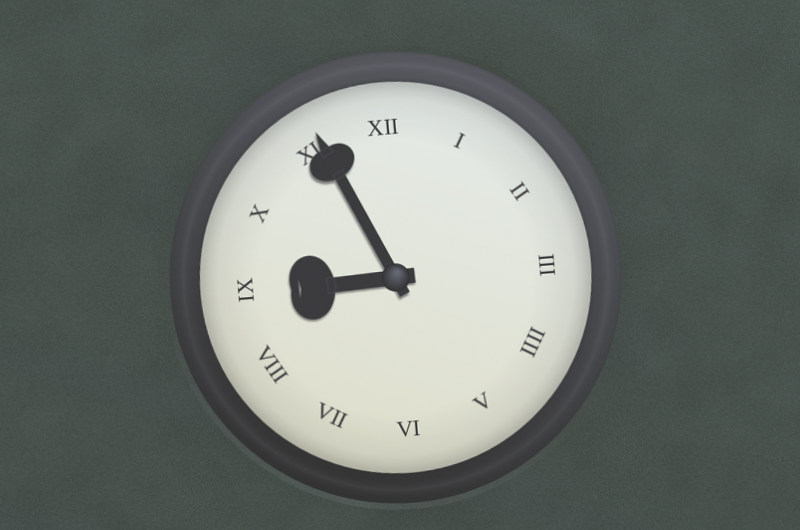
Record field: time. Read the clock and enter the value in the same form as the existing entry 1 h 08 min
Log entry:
8 h 56 min
